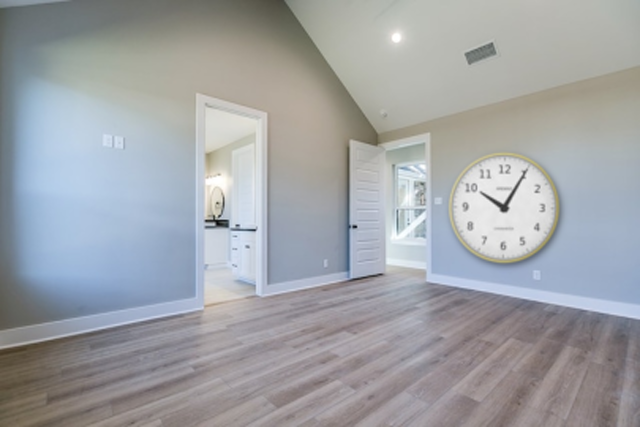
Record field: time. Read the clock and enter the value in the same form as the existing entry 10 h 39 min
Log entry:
10 h 05 min
